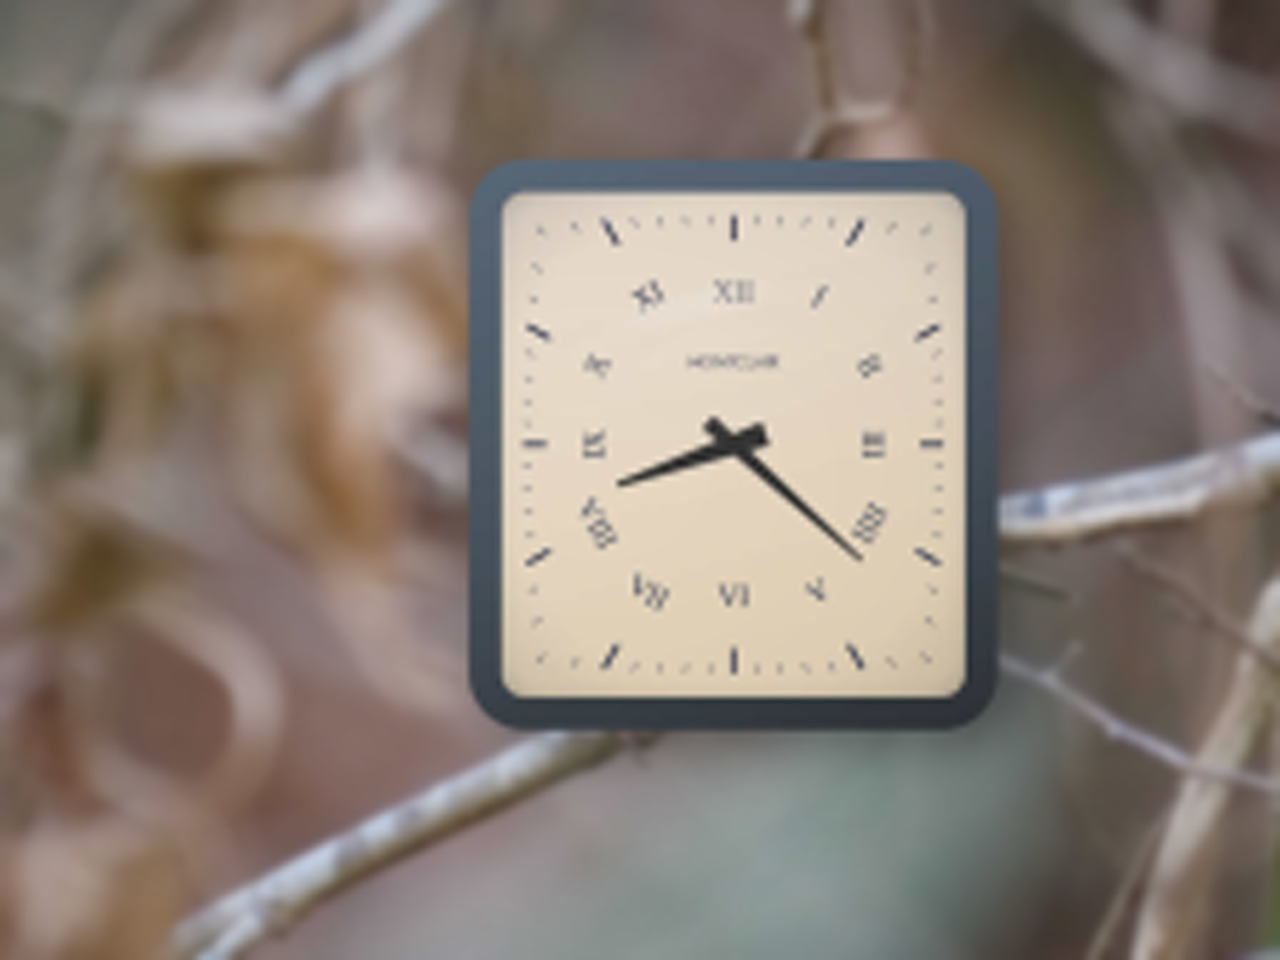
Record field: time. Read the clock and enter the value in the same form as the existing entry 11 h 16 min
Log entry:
8 h 22 min
